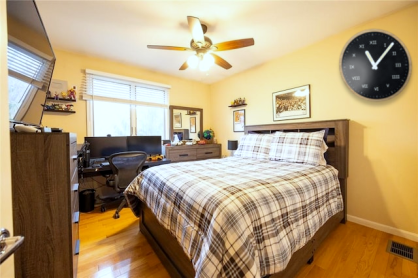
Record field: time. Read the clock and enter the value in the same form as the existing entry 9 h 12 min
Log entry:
11 h 07 min
